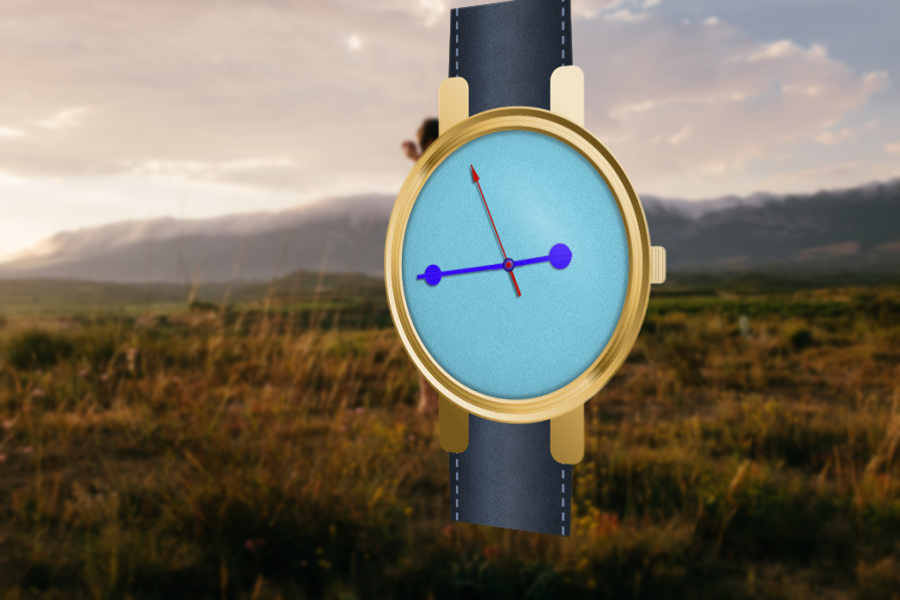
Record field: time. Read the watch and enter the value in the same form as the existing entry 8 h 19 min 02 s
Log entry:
2 h 43 min 56 s
